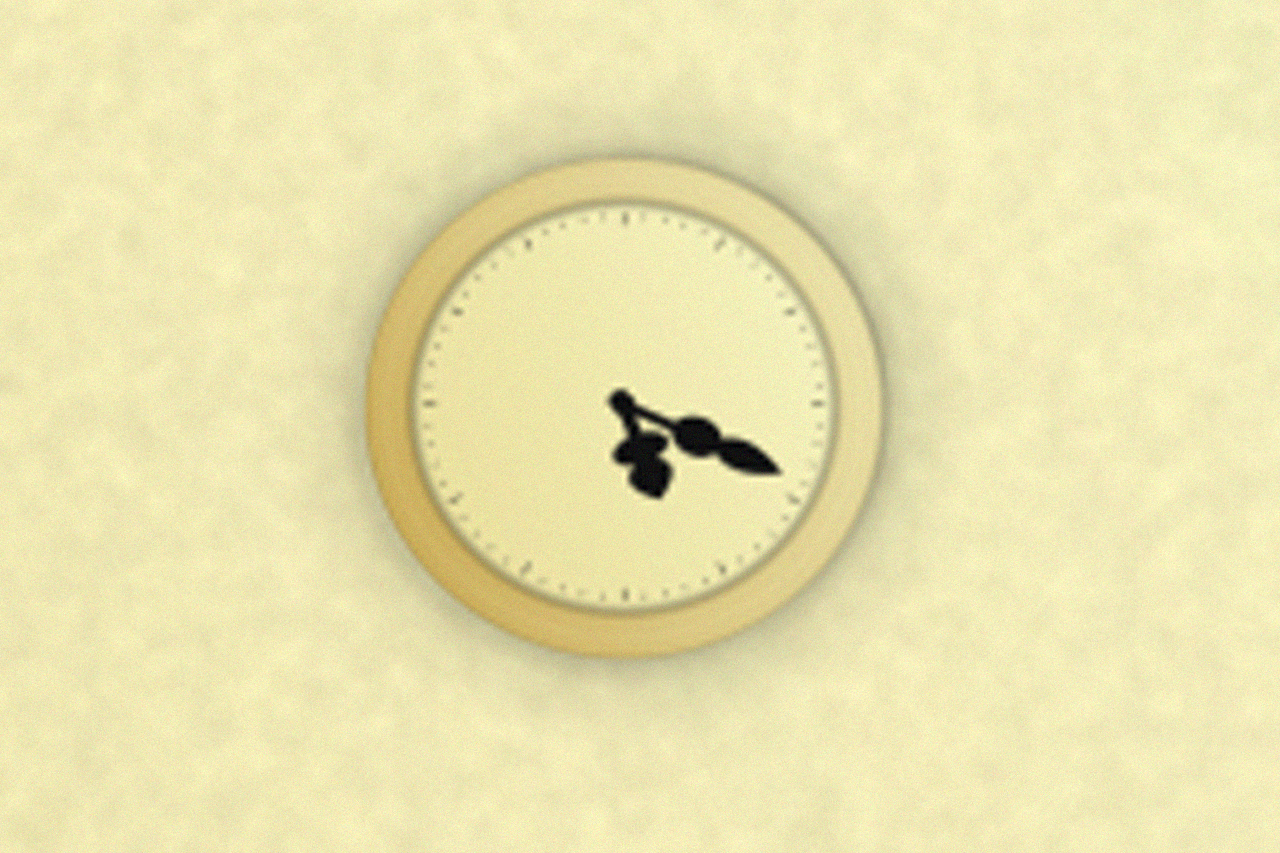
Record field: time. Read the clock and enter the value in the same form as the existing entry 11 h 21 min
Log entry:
5 h 19 min
